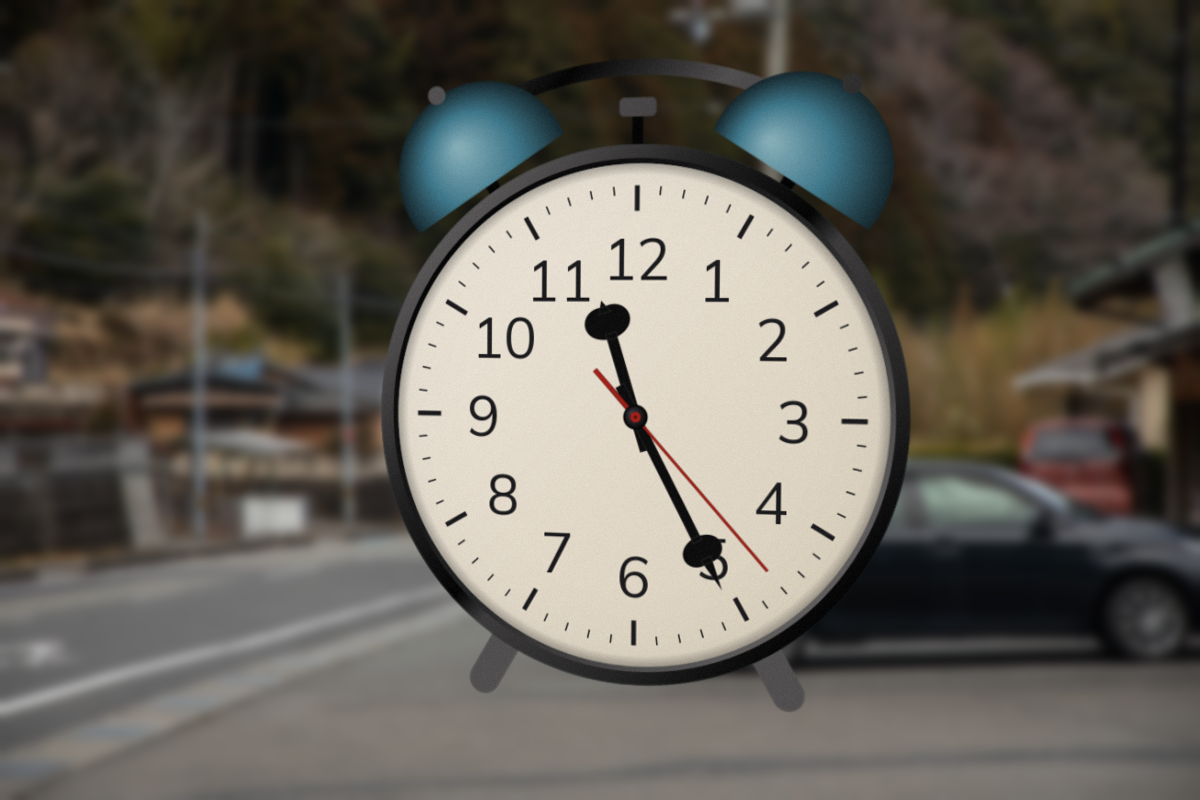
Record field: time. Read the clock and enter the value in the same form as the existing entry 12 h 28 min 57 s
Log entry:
11 h 25 min 23 s
